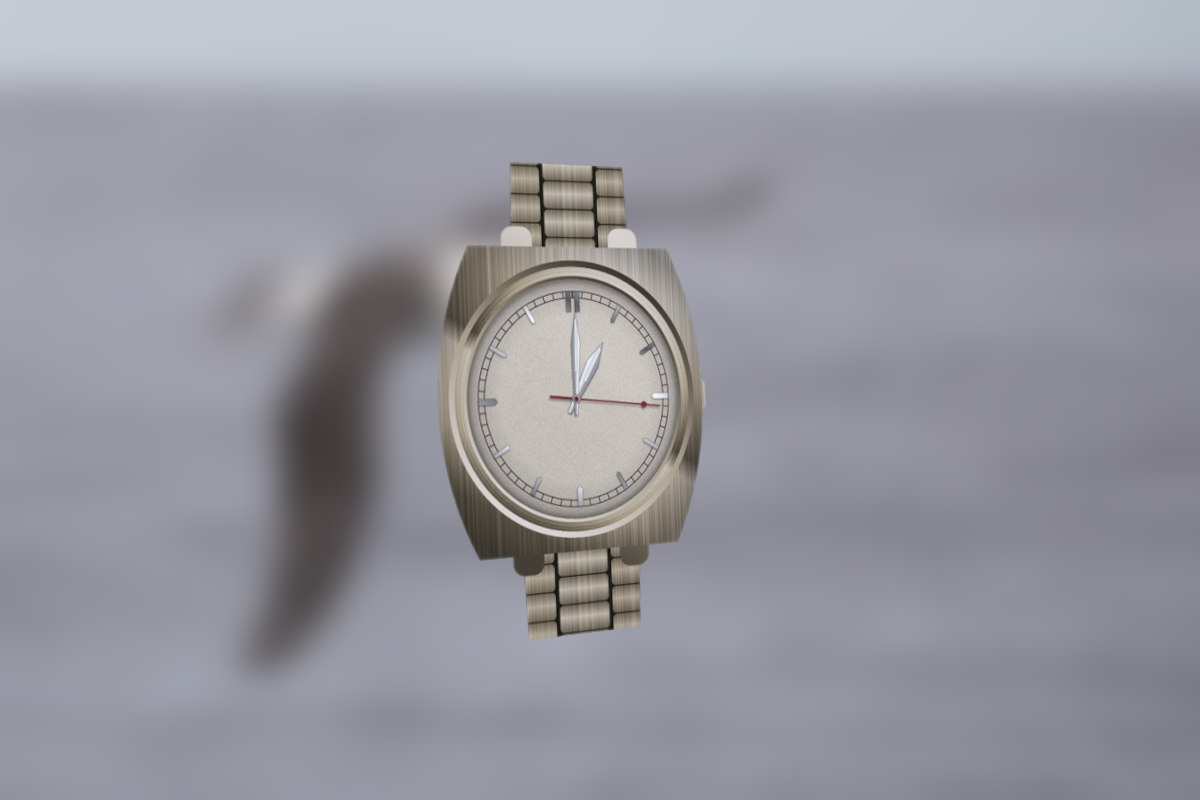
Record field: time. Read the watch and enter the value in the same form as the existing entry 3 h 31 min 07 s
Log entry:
1 h 00 min 16 s
